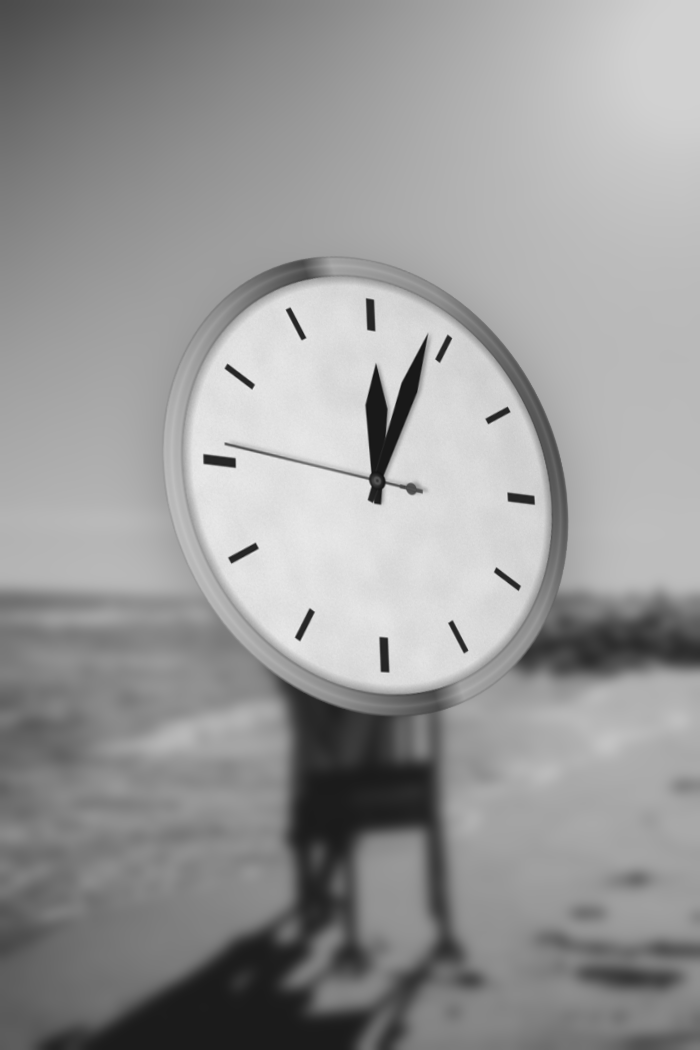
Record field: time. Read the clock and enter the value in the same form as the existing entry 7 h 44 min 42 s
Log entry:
12 h 03 min 46 s
